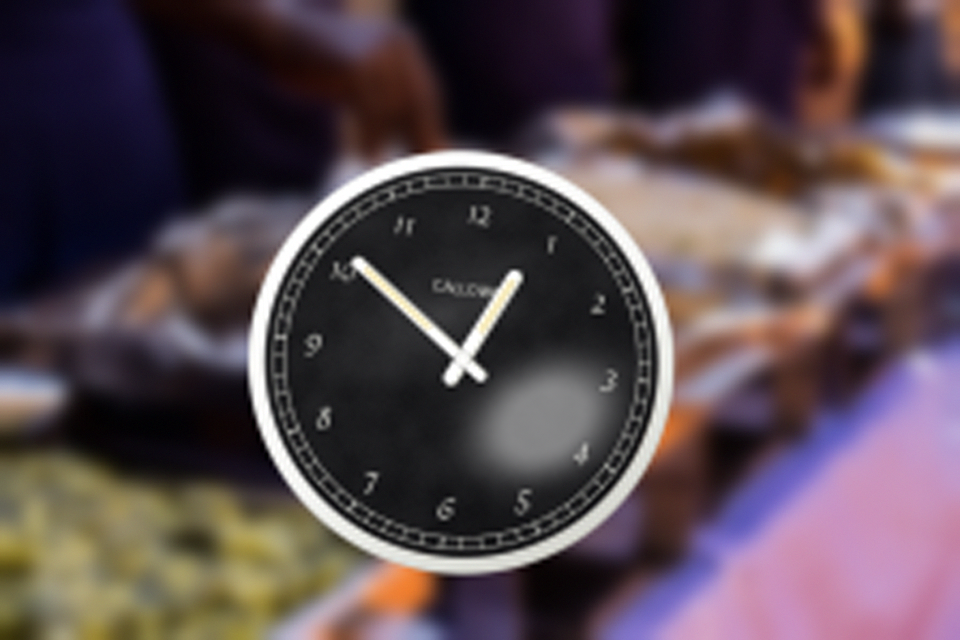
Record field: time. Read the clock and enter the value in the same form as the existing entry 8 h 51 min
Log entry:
12 h 51 min
